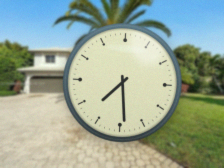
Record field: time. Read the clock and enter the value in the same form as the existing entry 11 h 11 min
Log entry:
7 h 29 min
